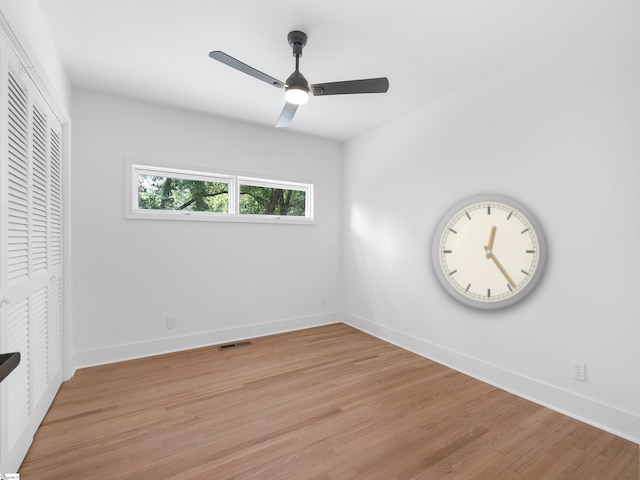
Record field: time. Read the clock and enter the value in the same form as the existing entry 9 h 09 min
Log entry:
12 h 24 min
